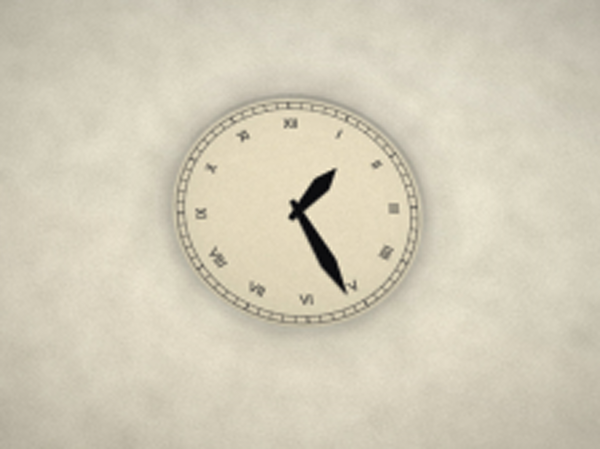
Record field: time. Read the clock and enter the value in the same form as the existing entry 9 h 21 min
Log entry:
1 h 26 min
